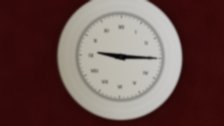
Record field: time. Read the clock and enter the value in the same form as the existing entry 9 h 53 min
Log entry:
9 h 15 min
